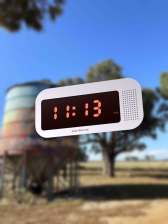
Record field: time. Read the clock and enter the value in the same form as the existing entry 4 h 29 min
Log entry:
11 h 13 min
